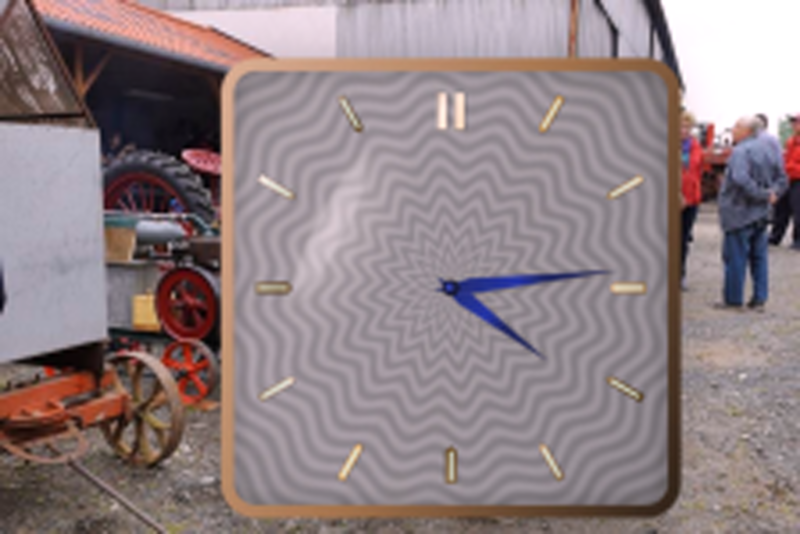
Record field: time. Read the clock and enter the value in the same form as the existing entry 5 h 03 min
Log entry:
4 h 14 min
